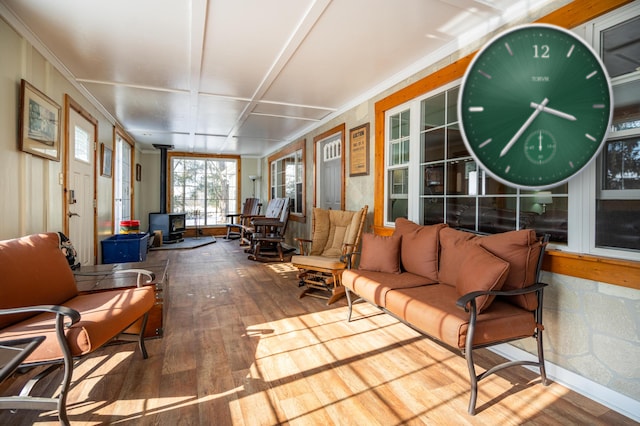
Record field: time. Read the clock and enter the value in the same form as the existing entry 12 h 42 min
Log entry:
3 h 37 min
